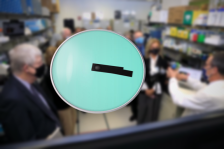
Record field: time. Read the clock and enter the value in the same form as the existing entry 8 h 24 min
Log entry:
3 h 17 min
